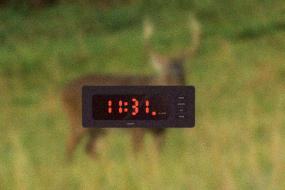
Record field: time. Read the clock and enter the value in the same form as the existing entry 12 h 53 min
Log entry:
11 h 31 min
